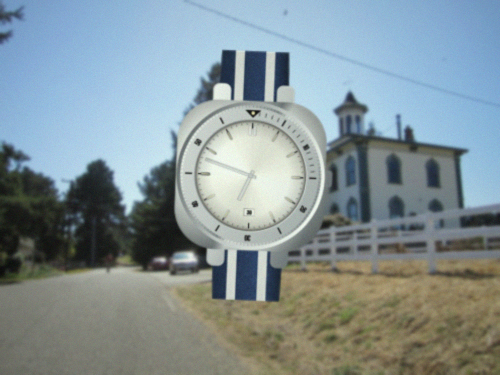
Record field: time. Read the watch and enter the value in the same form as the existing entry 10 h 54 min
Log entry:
6 h 48 min
